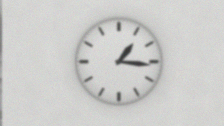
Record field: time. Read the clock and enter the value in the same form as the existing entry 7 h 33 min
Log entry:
1 h 16 min
